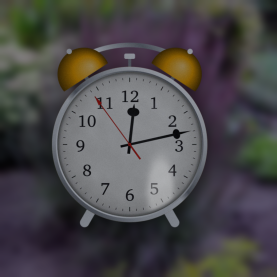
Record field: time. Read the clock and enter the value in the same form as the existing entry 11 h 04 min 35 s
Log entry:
12 h 12 min 54 s
